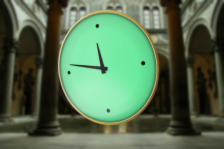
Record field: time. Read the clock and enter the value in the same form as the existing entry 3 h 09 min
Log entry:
11 h 47 min
